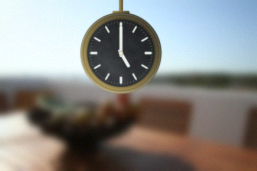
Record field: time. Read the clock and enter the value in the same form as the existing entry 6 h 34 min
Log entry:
5 h 00 min
